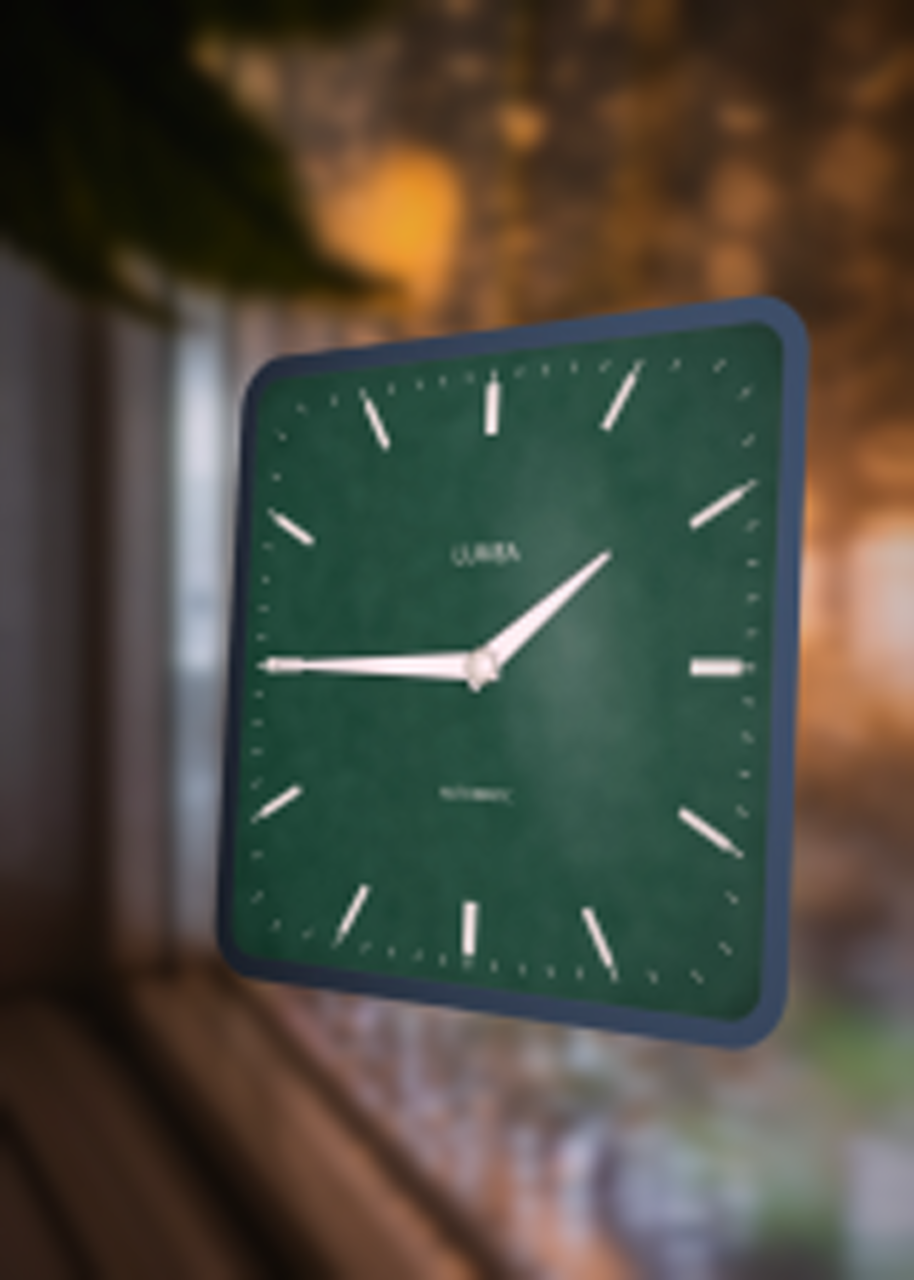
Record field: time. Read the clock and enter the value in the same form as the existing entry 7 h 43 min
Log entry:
1 h 45 min
